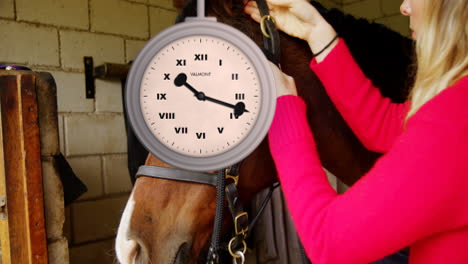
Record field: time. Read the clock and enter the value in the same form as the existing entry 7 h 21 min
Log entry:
10 h 18 min
